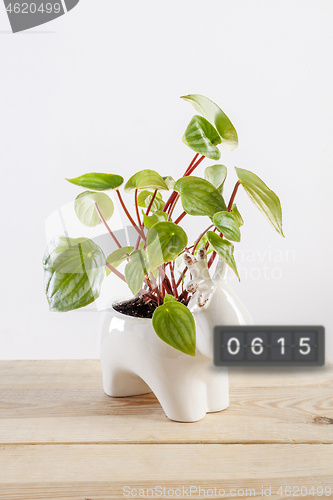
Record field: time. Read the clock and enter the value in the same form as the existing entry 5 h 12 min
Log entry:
6 h 15 min
